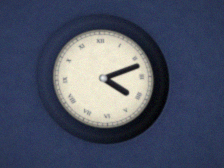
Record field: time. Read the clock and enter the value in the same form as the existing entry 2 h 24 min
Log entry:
4 h 12 min
